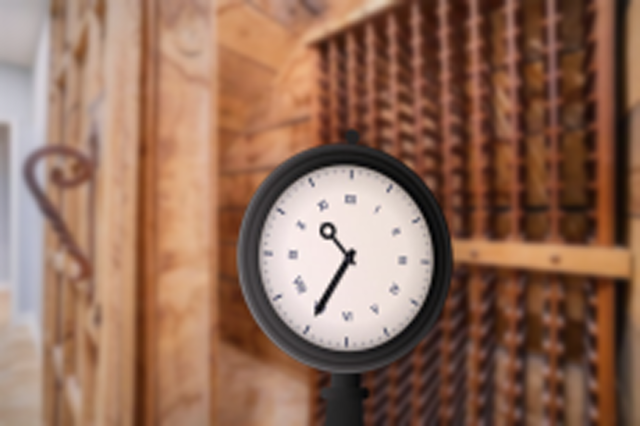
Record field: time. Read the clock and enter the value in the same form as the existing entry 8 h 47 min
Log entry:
10 h 35 min
